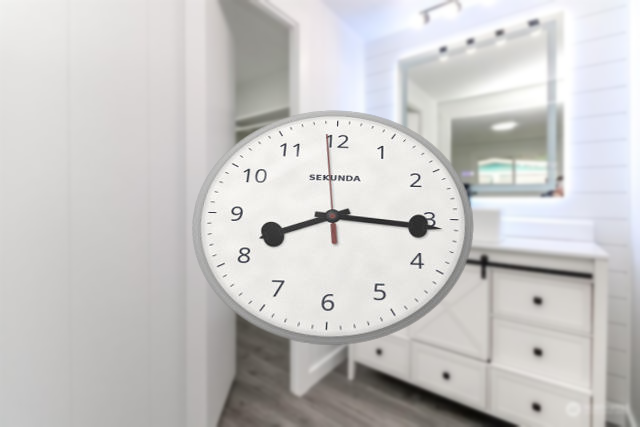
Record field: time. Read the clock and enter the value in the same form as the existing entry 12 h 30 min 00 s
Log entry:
8 h 15 min 59 s
